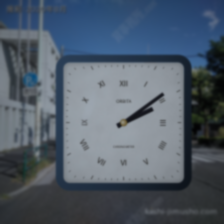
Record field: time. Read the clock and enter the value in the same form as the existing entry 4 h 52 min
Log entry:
2 h 09 min
